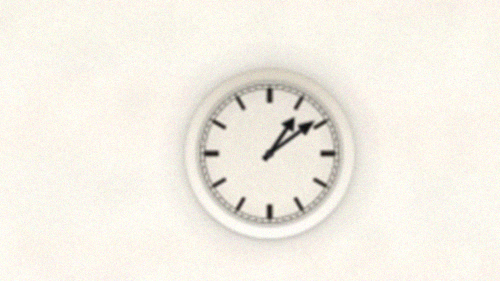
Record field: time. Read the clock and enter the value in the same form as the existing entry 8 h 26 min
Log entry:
1 h 09 min
